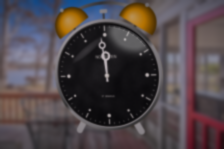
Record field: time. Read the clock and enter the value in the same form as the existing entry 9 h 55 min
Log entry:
11 h 59 min
